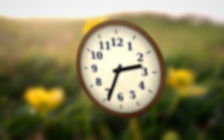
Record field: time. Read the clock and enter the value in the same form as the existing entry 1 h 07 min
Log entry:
2 h 34 min
